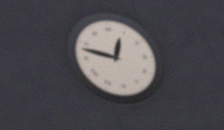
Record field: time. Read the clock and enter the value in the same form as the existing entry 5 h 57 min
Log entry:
12 h 48 min
